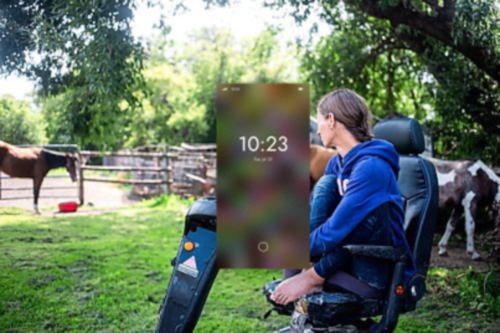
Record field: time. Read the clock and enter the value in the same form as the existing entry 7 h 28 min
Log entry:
10 h 23 min
